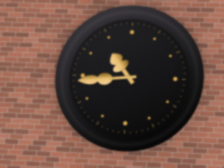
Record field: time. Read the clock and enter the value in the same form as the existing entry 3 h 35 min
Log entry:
10 h 44 min
